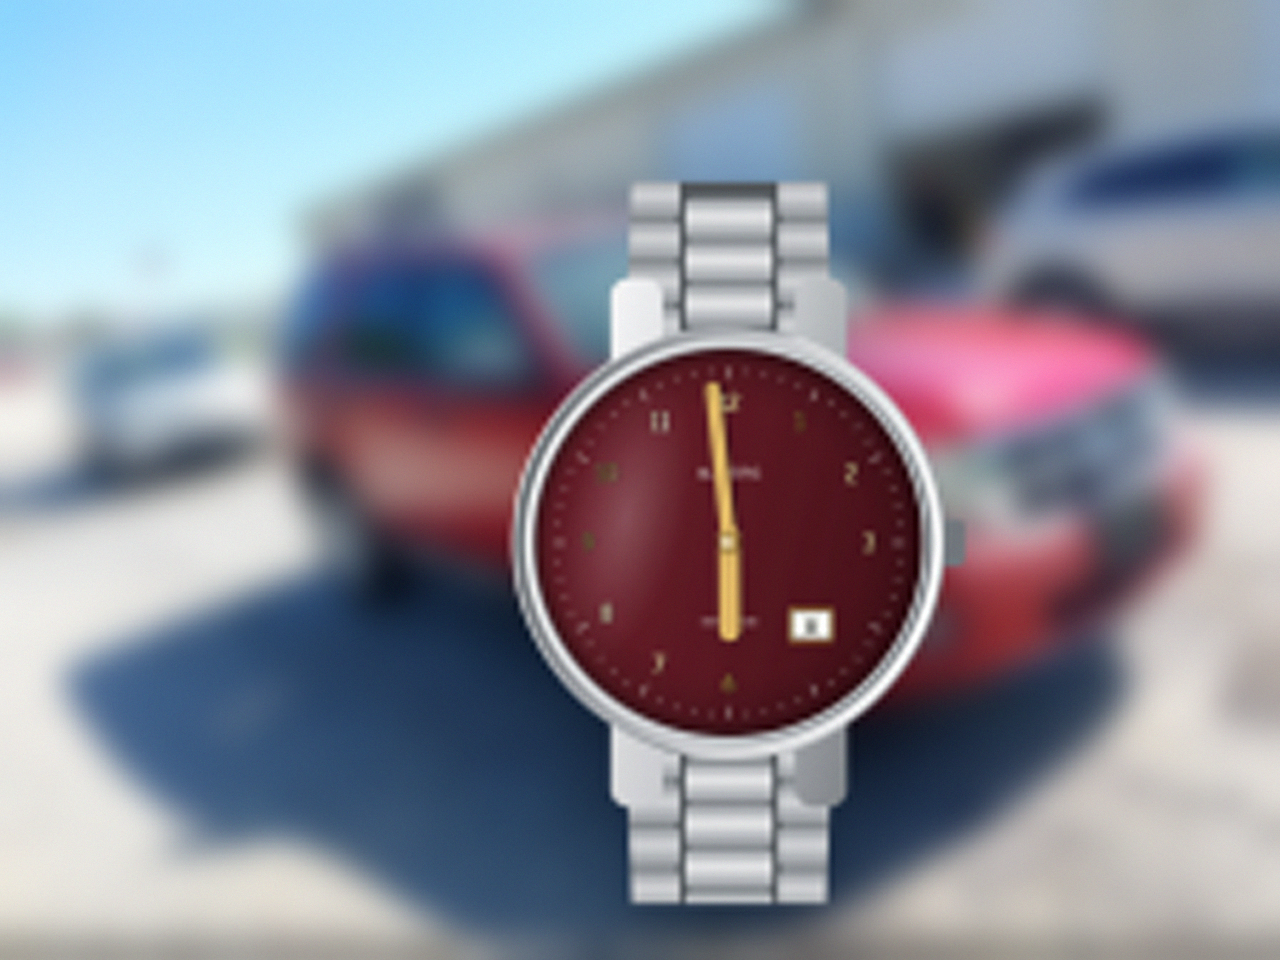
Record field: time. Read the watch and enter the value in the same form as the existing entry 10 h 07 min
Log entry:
5 h 59 min
